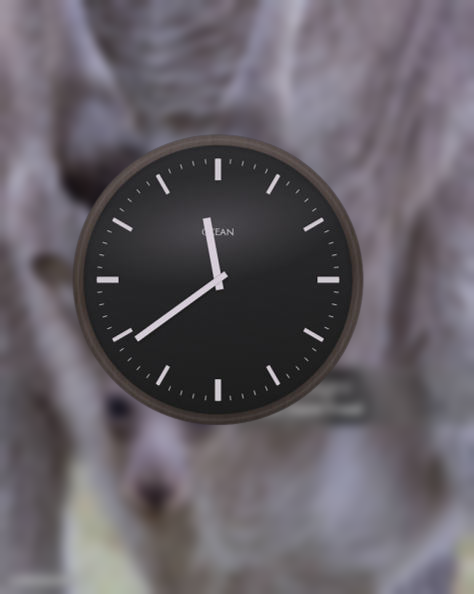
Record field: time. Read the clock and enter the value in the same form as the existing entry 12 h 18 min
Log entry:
11 h 39 min
